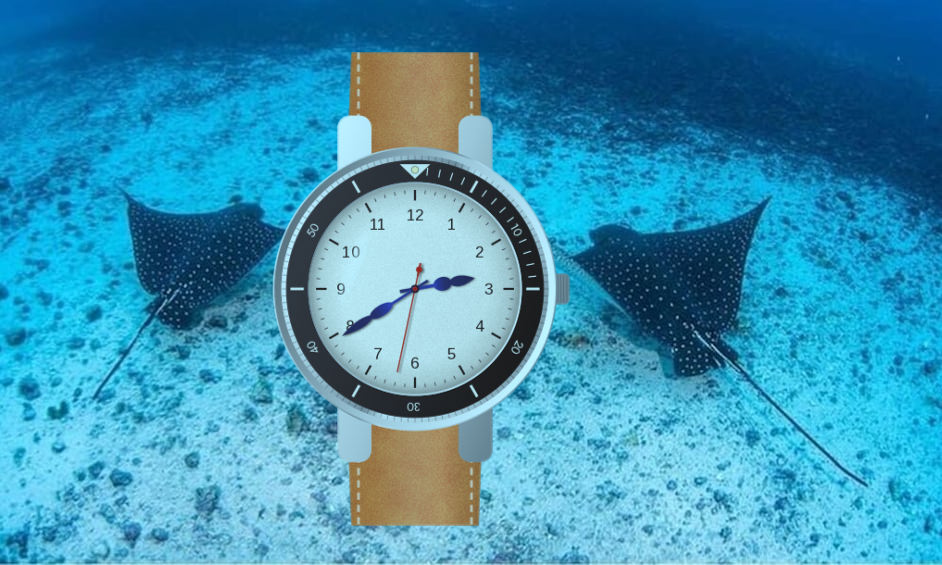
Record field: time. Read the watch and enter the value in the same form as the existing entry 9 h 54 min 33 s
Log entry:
2 h 39 min 32 s
